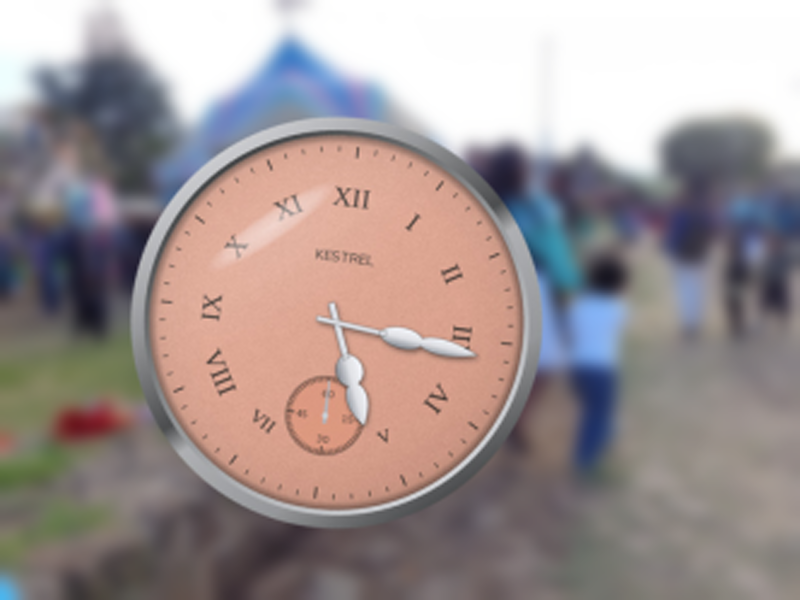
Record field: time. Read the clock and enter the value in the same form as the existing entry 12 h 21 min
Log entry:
5 h 16 min
